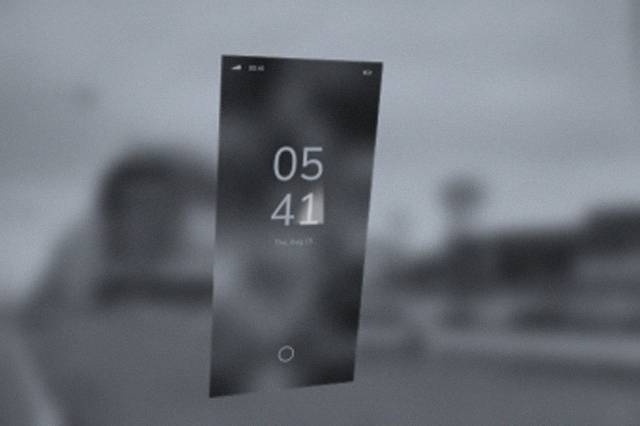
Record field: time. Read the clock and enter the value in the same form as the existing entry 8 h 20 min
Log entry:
5 h 41 min
